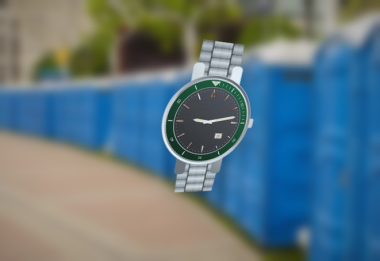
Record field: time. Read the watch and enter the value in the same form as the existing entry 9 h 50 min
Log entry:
9 h 13 min
